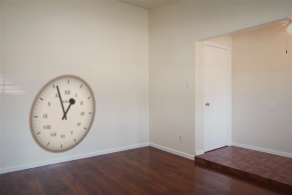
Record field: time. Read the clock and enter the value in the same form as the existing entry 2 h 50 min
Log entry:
12 h 56 min
